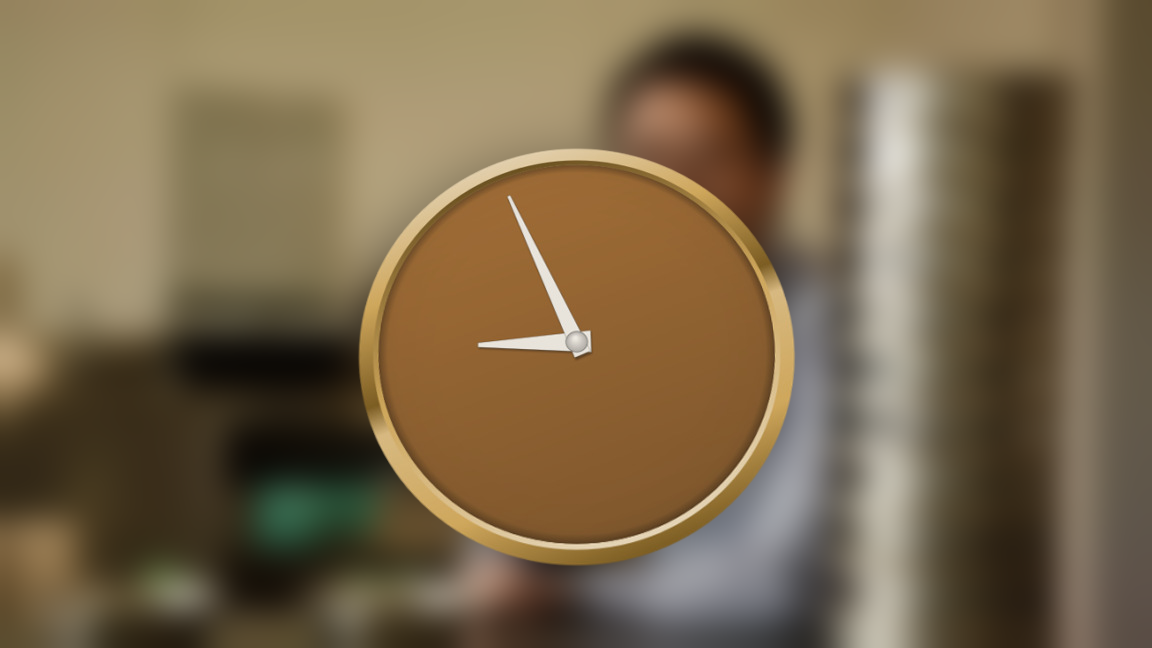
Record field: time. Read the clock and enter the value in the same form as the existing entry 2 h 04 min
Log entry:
8 h 56 min
